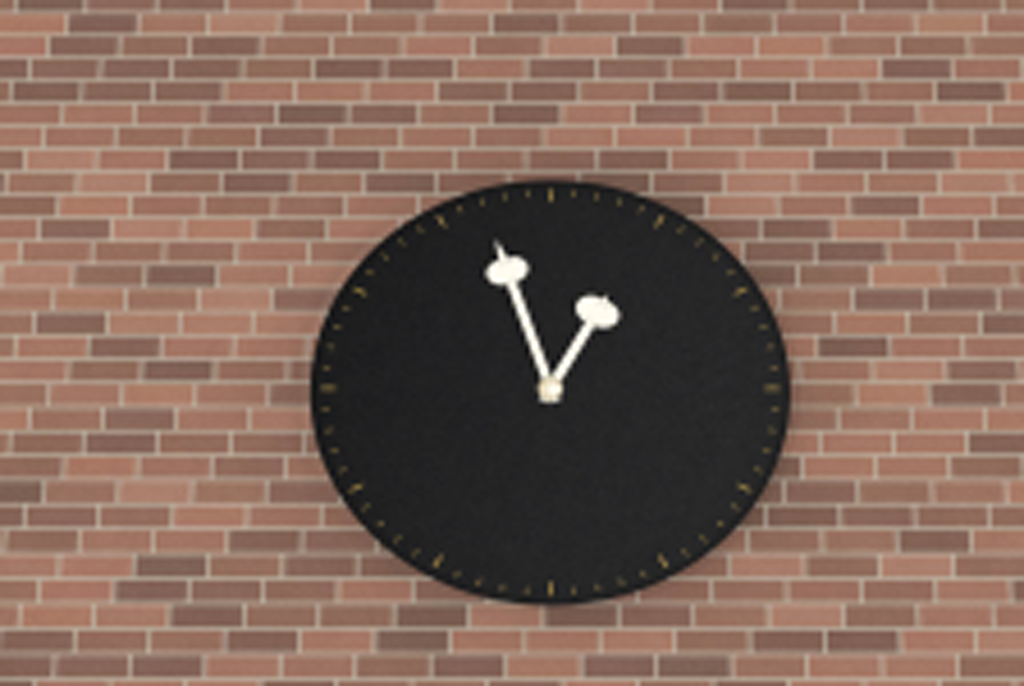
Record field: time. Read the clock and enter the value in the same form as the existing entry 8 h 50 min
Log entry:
12 h 57 min
